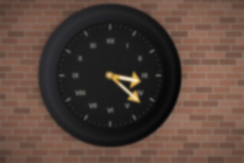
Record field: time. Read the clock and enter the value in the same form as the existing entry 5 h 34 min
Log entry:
3 h 22 min
